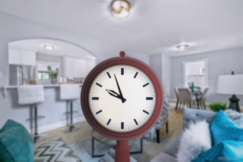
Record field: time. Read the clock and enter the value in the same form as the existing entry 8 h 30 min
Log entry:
9 h 57 min
